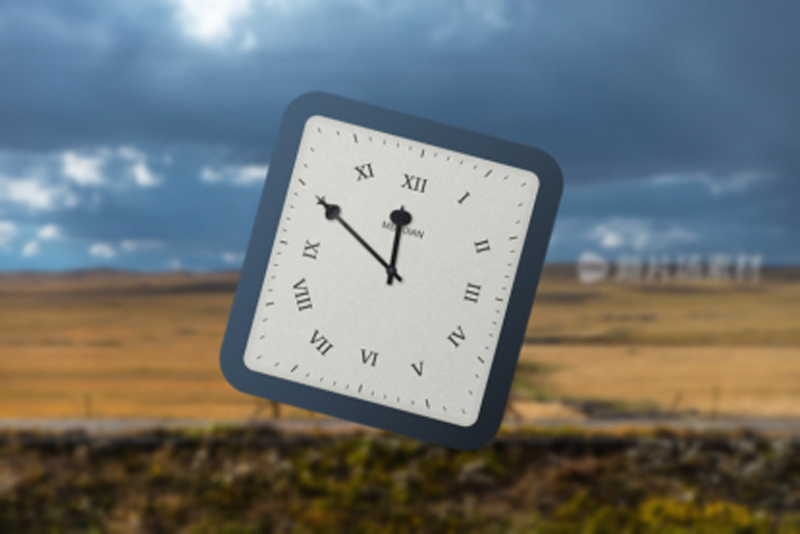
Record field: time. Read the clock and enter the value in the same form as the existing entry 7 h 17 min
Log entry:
11 h 50 min
